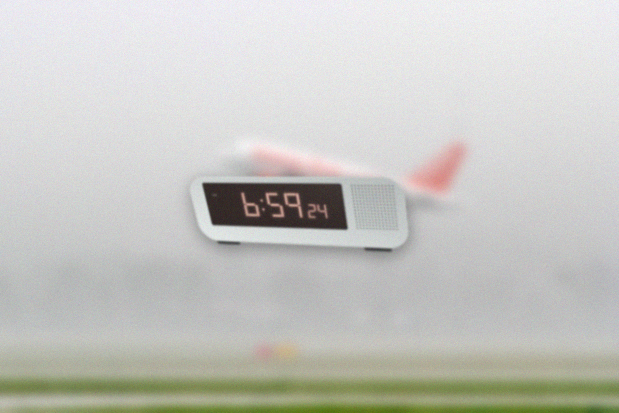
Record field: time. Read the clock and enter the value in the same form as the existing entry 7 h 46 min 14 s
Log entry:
6 h 59 min 24 s
